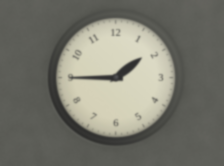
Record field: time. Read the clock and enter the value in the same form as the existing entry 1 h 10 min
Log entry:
1 h 45 min
